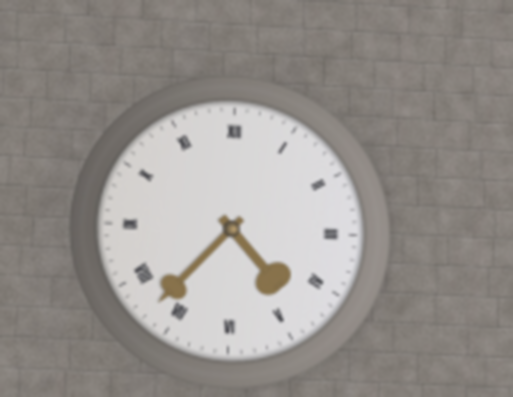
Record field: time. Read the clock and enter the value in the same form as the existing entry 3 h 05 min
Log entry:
4 h 37 min
